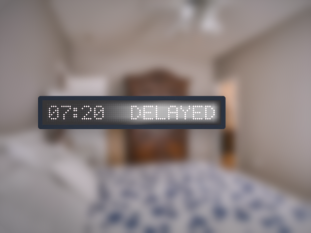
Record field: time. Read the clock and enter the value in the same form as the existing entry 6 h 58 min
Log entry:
7 h 20 min
